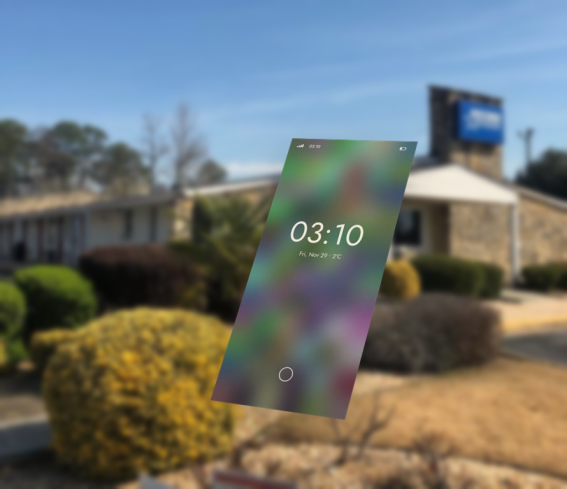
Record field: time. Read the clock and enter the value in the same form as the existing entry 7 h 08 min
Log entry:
3 h 10 min
